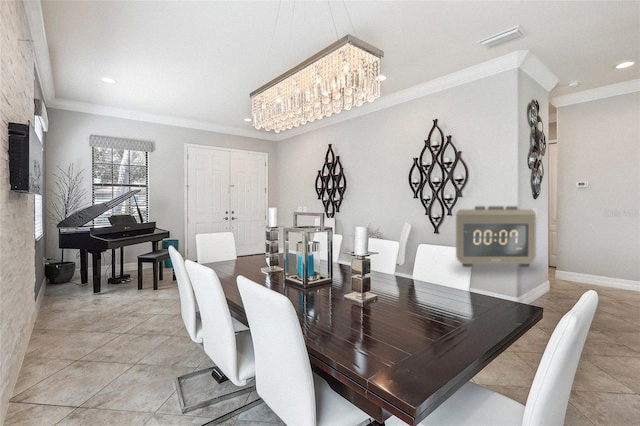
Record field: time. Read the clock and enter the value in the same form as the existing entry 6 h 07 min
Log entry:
0 h 07 min
